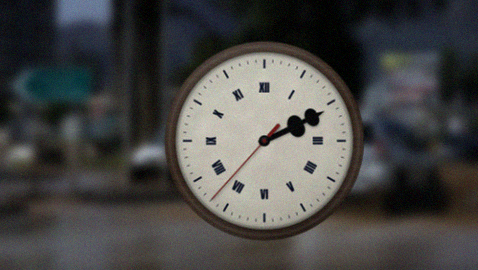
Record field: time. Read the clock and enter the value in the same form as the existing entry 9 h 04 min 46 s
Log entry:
2 h 10 min 37 s
